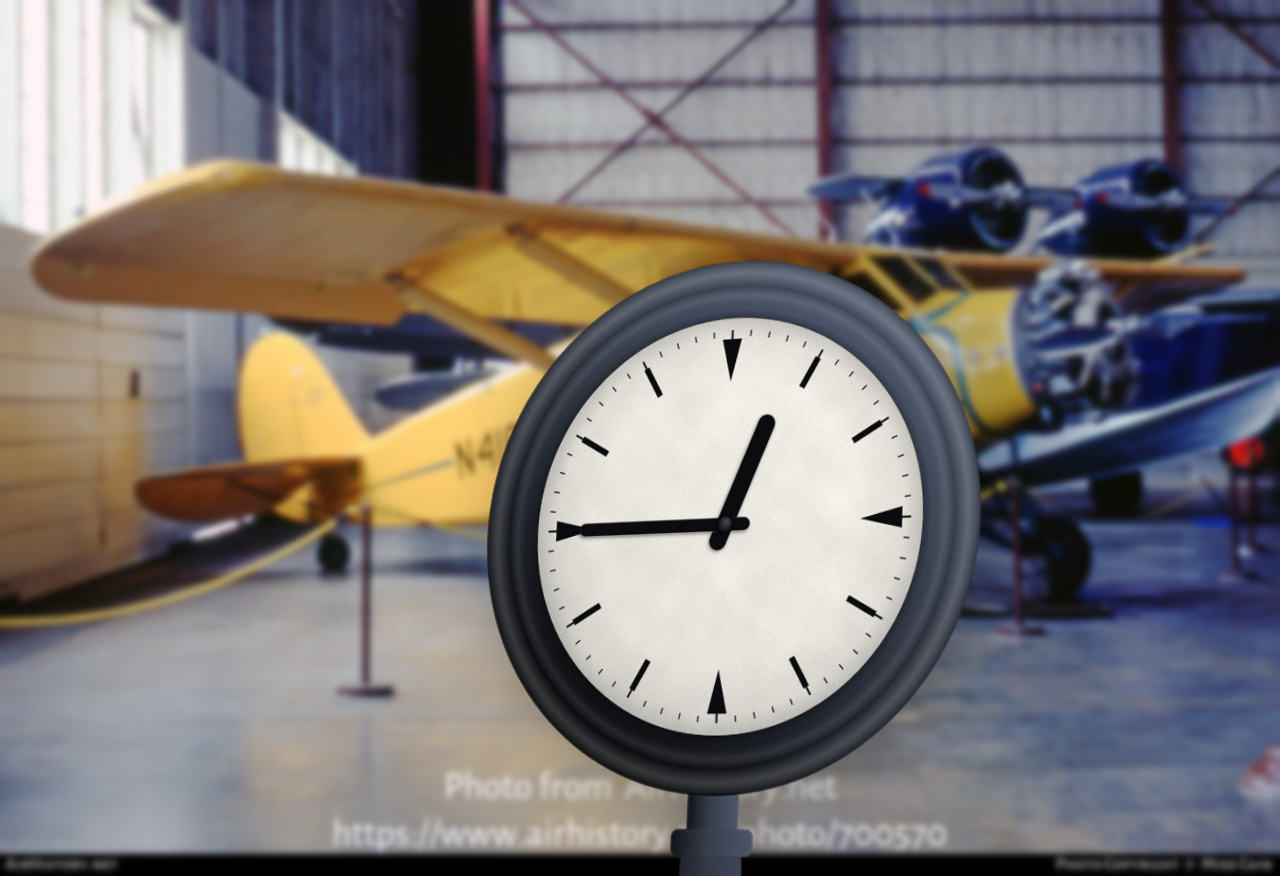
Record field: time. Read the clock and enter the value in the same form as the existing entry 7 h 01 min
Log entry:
12 h 45 min
